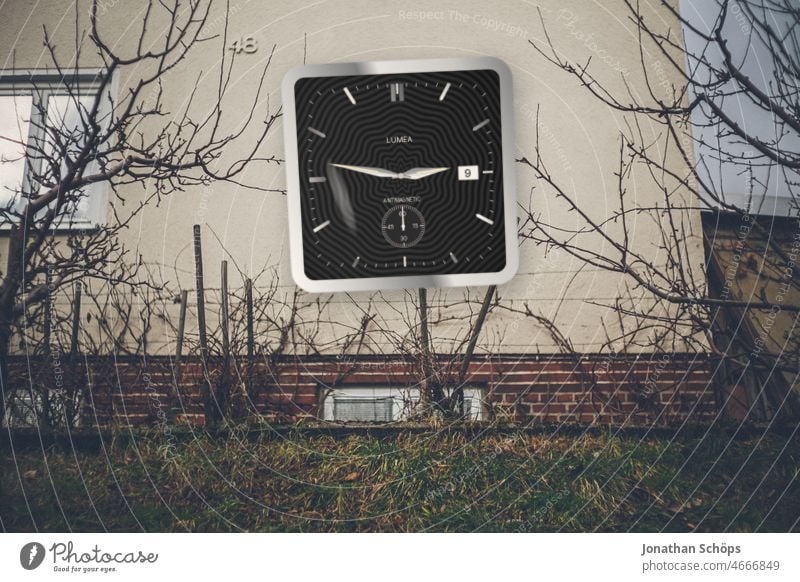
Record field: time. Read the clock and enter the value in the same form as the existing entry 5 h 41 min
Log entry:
2 h 47 min
